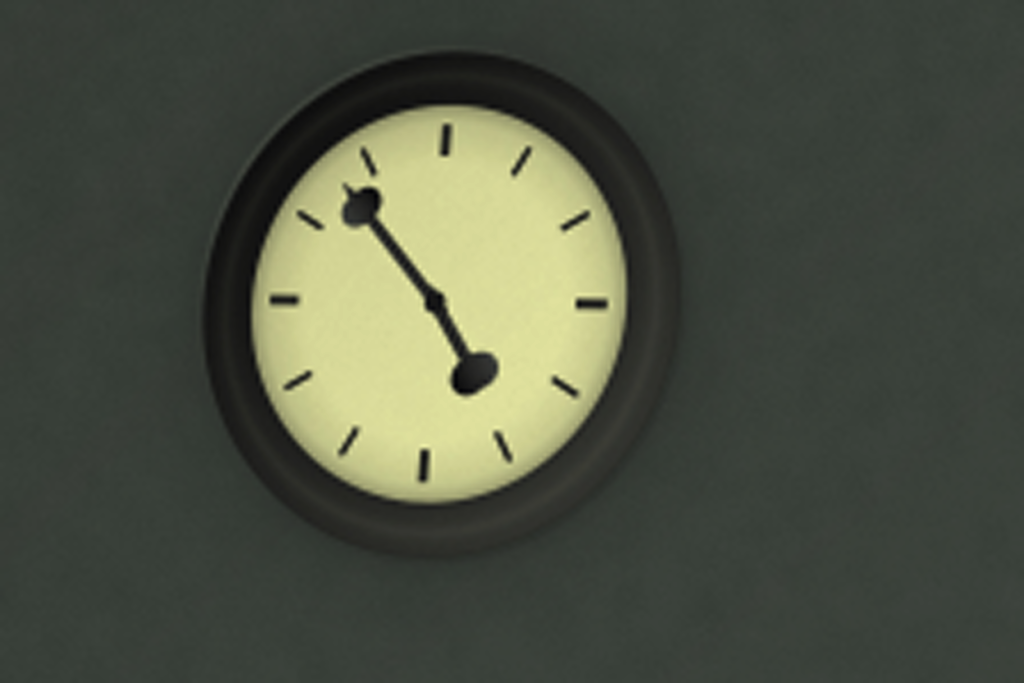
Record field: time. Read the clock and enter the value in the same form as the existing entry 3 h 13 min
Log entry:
4 h 53 min
